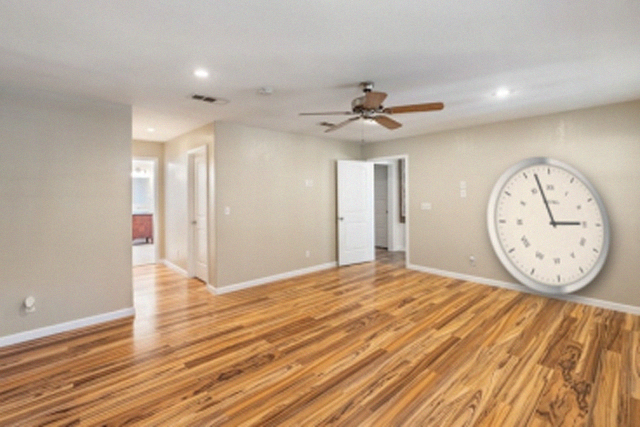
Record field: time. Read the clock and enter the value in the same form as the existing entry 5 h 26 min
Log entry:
2 h 57 min
